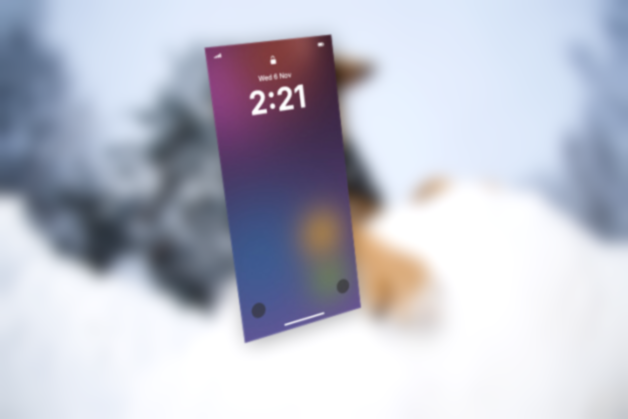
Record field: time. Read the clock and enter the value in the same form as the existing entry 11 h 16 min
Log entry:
2 h 21 min
